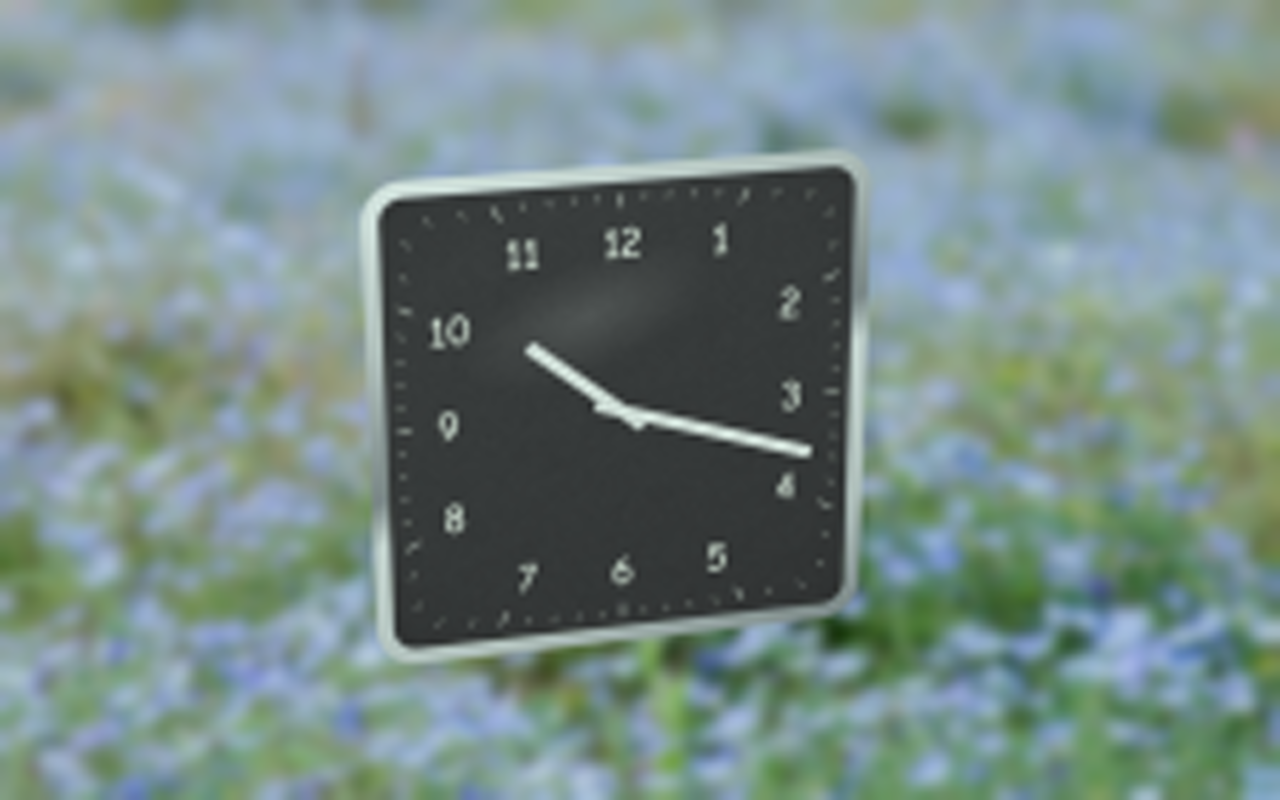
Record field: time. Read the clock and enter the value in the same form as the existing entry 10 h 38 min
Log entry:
10 h 18 min
